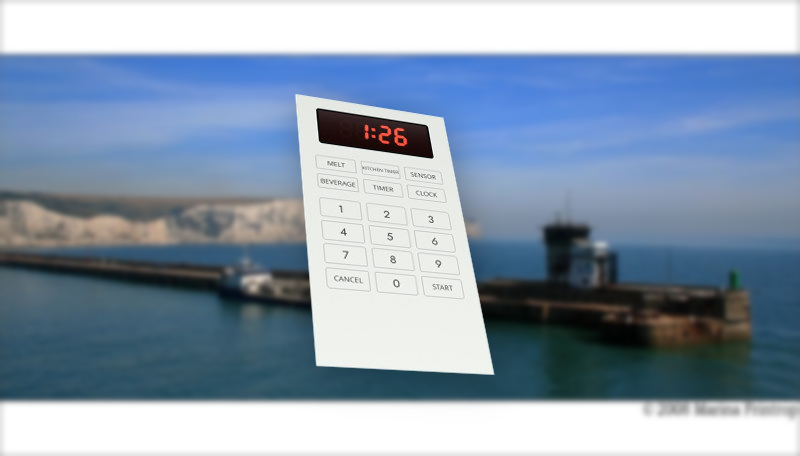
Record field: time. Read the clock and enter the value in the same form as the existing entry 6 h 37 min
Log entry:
1 h 26 min
